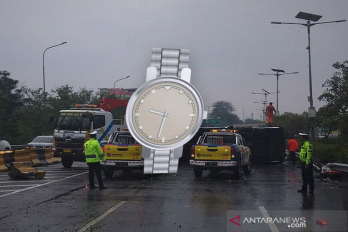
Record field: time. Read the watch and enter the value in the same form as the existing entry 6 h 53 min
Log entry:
9 h 32 min
